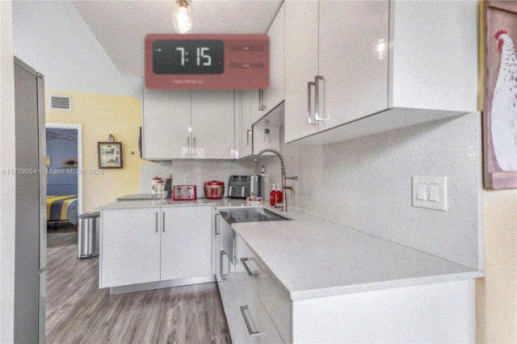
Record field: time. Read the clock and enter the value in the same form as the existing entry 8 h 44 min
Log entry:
7 h 15 min
